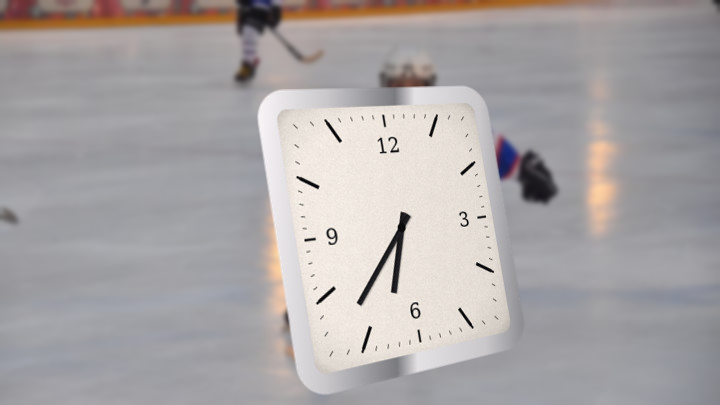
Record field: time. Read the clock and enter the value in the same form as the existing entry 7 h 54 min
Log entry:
6 h 37 min
